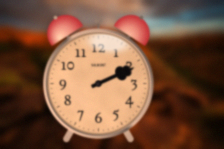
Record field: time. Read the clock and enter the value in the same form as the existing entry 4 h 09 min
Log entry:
2 h 11 min
